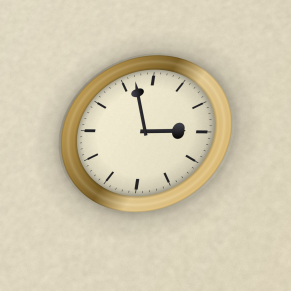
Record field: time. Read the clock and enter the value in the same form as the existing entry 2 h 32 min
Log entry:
2 h 57 min
